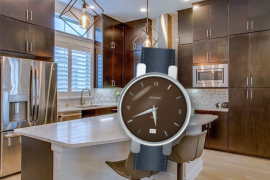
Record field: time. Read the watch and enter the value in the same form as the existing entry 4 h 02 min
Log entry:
5 h 41 min
